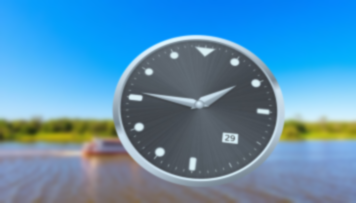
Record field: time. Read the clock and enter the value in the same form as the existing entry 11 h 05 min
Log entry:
1 h 46 min
